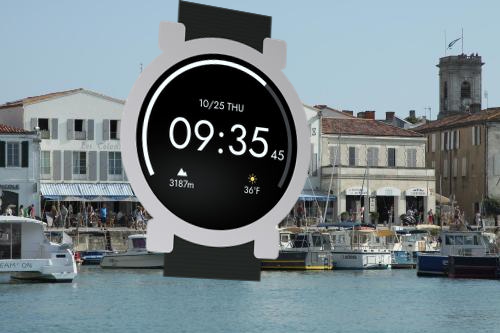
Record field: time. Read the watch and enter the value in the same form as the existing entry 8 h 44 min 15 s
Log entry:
9 h 35 min 45 s
